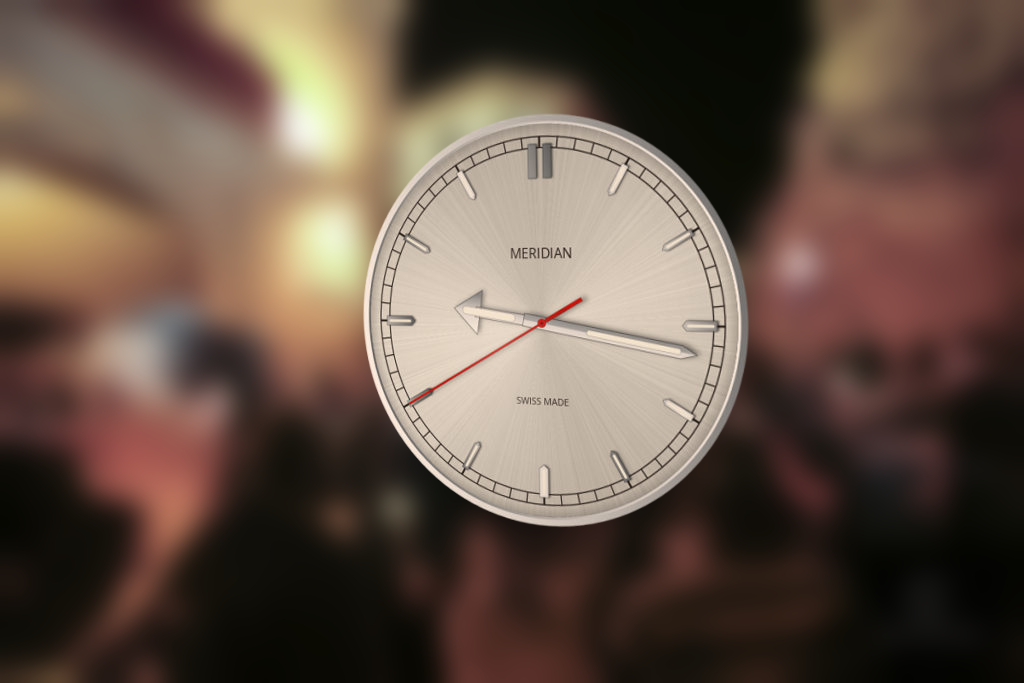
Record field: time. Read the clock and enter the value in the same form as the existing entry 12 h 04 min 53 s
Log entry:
9 h 16 min 40 s
